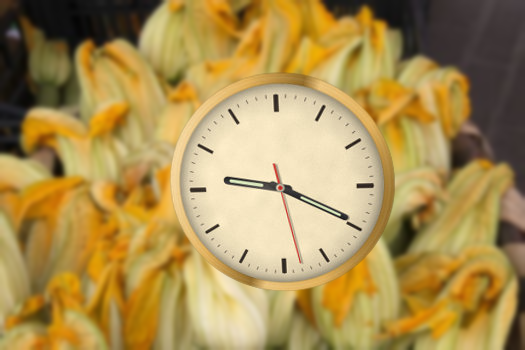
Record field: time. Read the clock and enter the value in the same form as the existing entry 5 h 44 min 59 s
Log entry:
9 h 19 min 28 s
